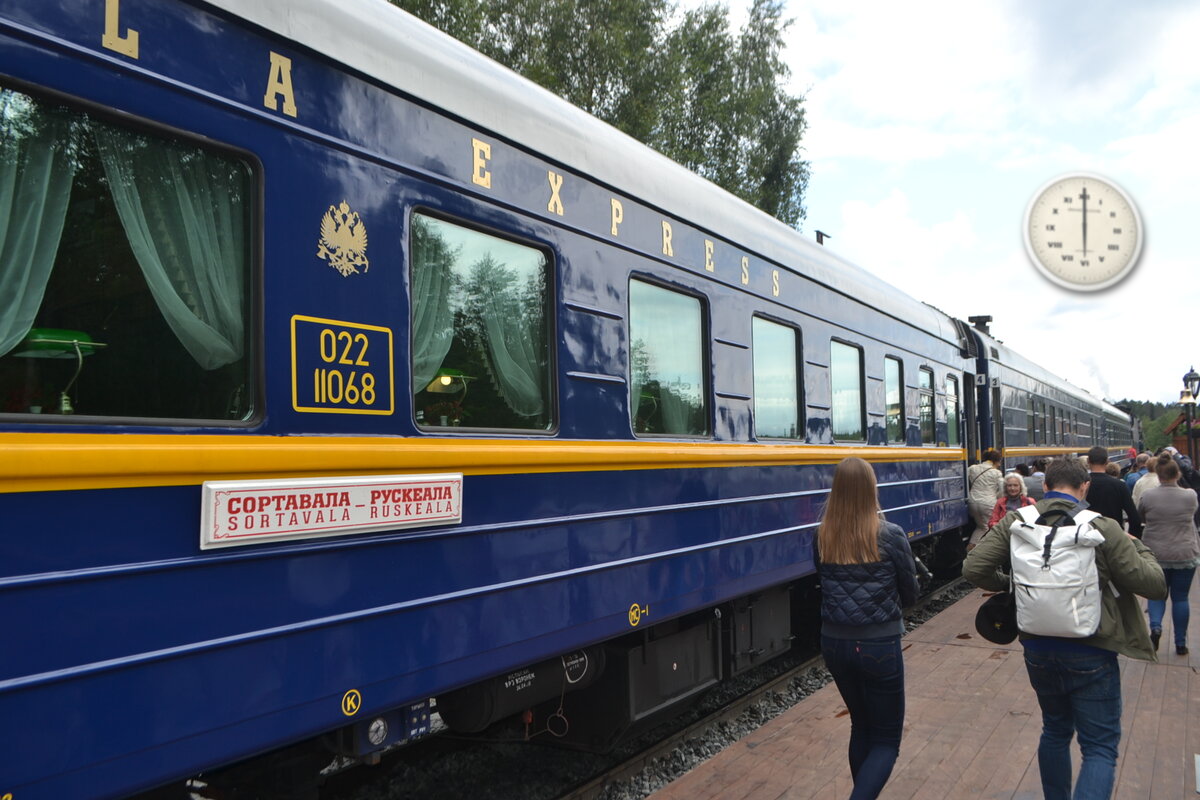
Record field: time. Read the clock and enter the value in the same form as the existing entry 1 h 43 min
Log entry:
6 h 00 min
